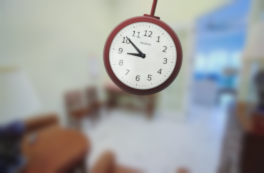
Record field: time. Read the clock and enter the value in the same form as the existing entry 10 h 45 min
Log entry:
8 h 51 min
